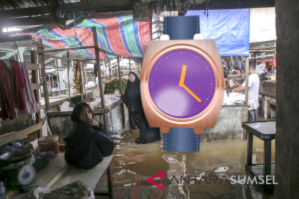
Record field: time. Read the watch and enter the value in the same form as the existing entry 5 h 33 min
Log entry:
12 h 22 min
